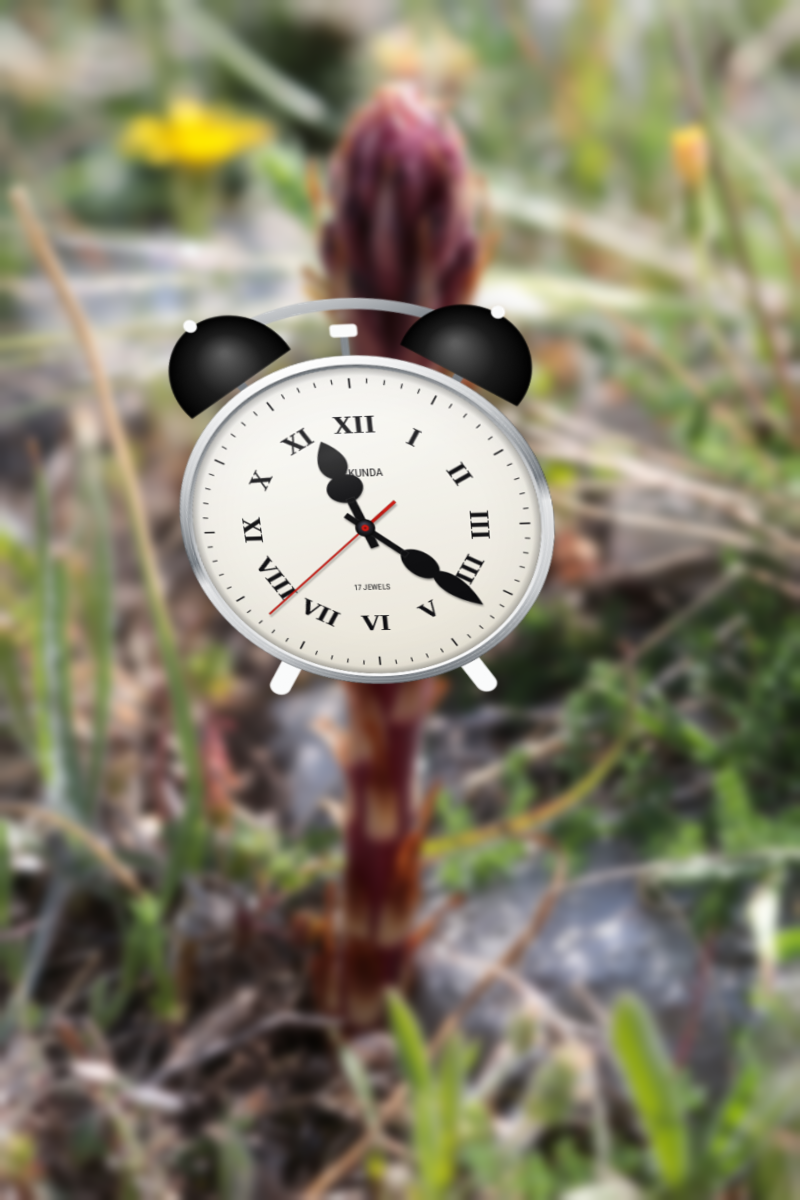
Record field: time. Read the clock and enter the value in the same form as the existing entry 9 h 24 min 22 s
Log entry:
11 h 21 min 38 s
